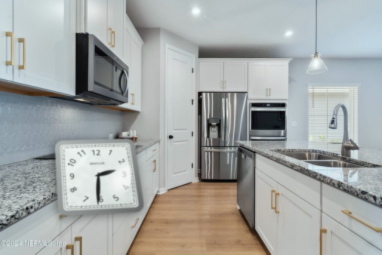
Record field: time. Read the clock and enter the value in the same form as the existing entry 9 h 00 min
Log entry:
2 h 31 min
